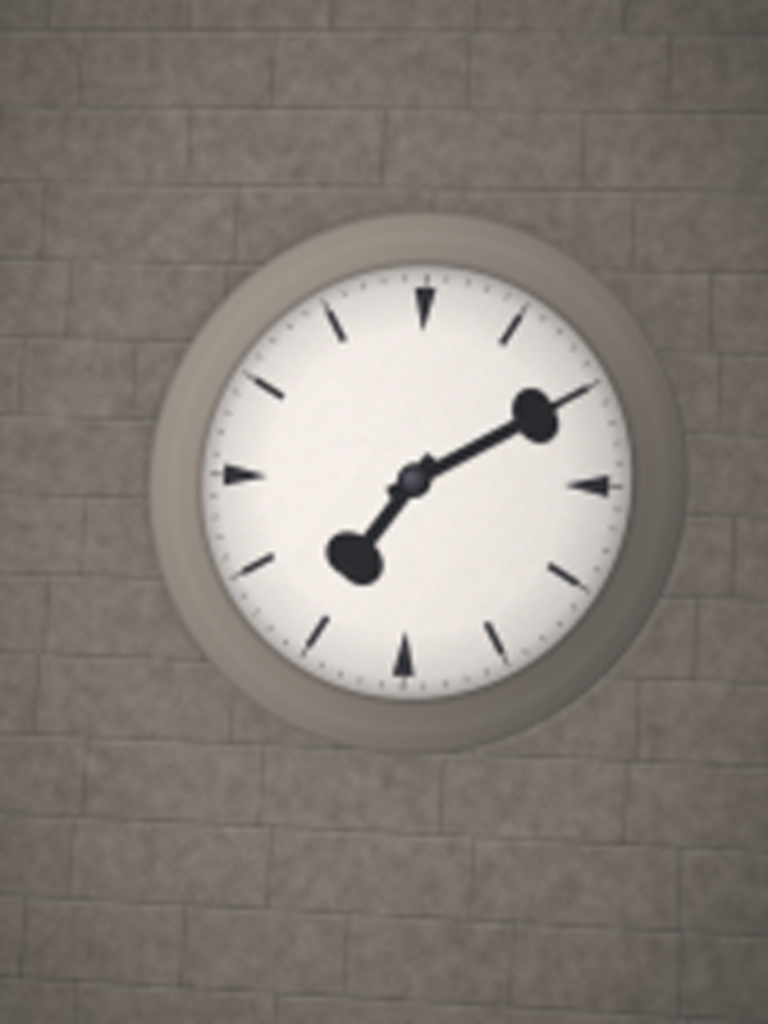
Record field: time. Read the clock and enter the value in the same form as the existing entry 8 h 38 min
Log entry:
7 h 10 min
